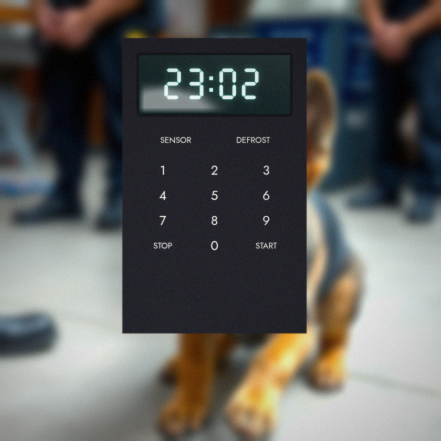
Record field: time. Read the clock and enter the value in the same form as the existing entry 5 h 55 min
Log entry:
23 h 02 min
